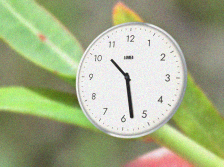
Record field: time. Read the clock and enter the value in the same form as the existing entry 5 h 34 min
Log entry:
10 h 28 min
